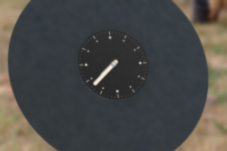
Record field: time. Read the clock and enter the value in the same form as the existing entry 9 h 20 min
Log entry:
7 h 38 min
